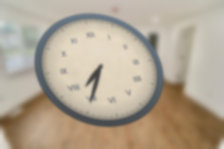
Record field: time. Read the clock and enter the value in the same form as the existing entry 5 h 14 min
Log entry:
7 h 35 min
